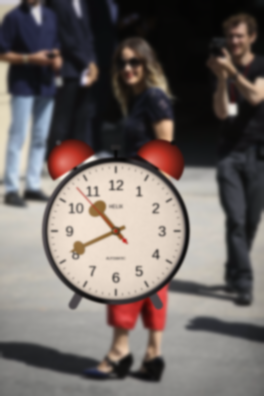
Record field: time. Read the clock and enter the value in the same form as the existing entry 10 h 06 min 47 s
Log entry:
10 h 40 min 53 s
